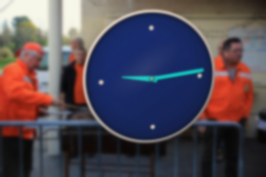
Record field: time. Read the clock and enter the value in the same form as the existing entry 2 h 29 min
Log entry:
9 h 14 min
